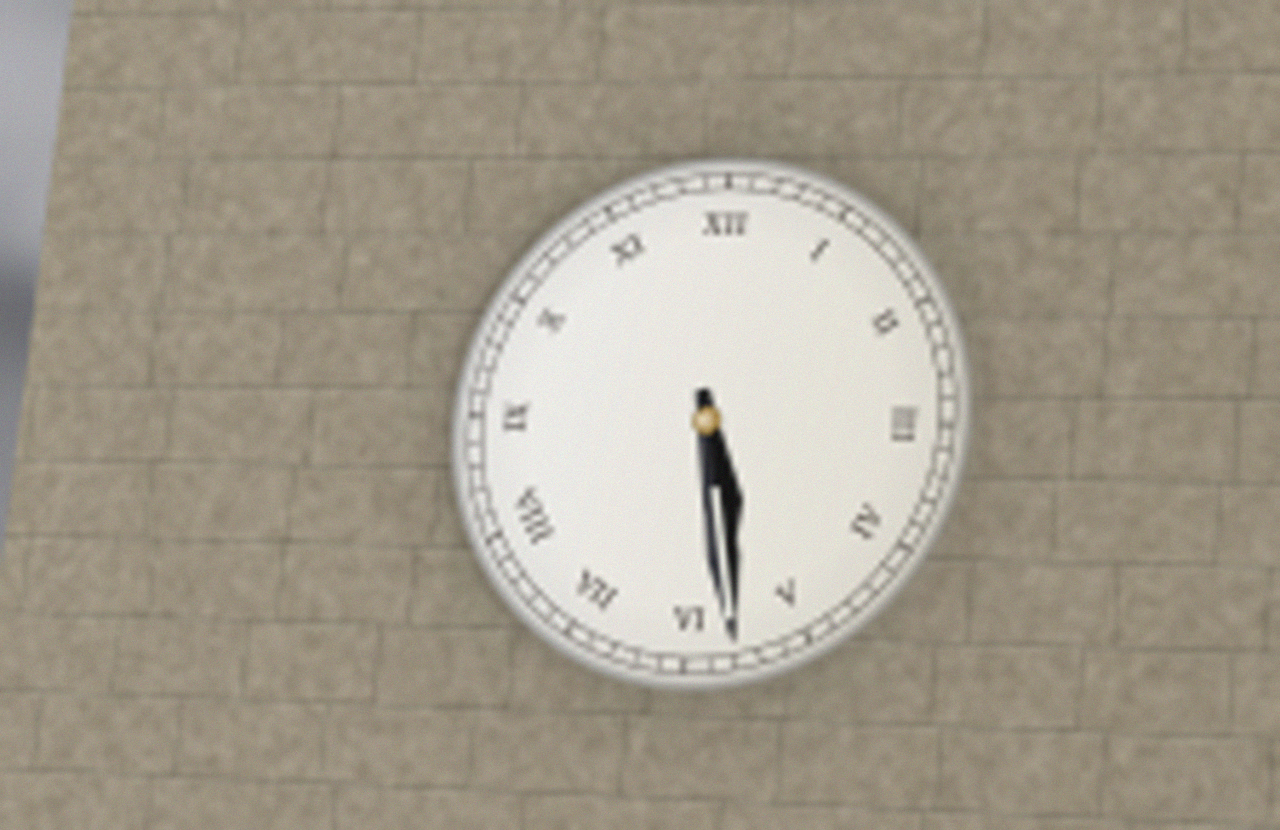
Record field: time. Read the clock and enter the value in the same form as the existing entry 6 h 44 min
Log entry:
5 h 28 min
